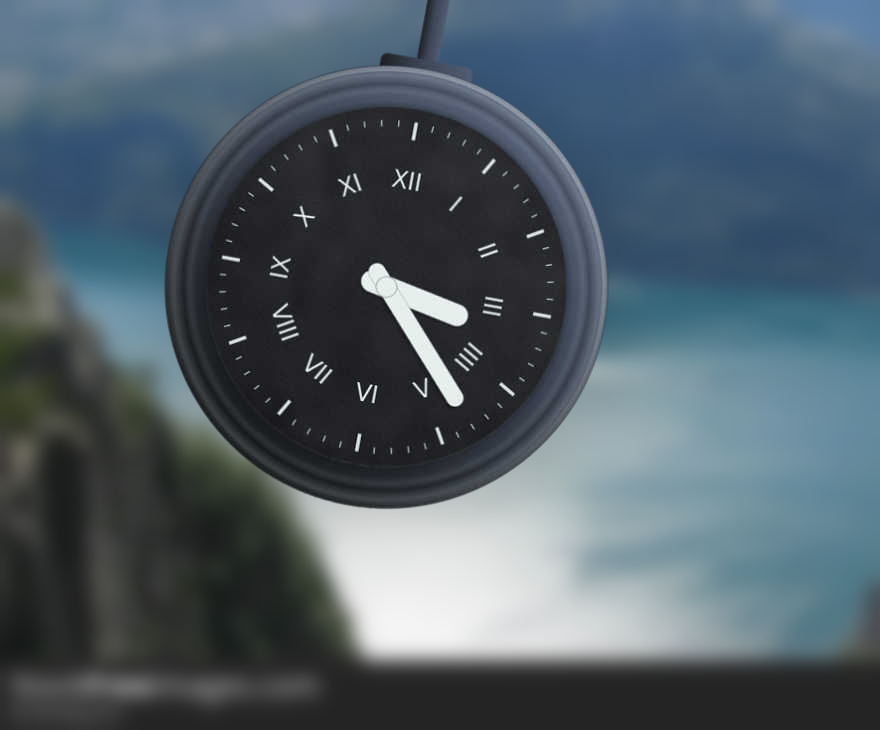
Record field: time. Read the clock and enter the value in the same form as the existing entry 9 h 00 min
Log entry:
3 h 23 min
